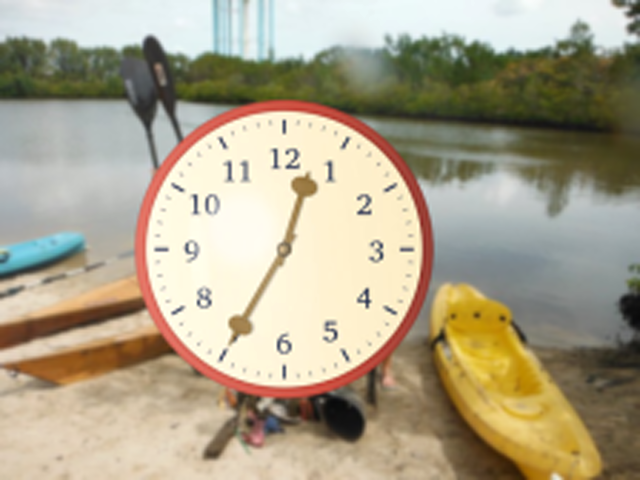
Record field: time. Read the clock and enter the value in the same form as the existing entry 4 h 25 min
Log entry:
12 h 35 min
